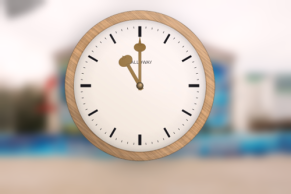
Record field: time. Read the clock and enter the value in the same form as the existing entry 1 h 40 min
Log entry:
11 h 00 min
